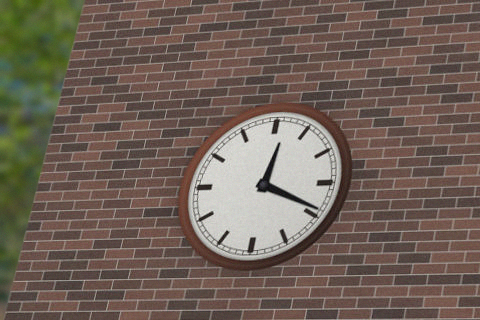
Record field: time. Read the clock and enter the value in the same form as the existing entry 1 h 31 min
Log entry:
12 h 19 min
